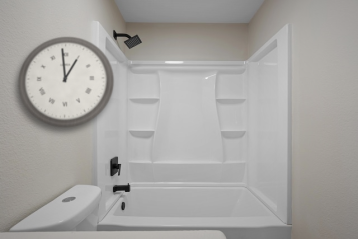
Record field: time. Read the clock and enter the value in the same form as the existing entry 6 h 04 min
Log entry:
12 h 59 min
